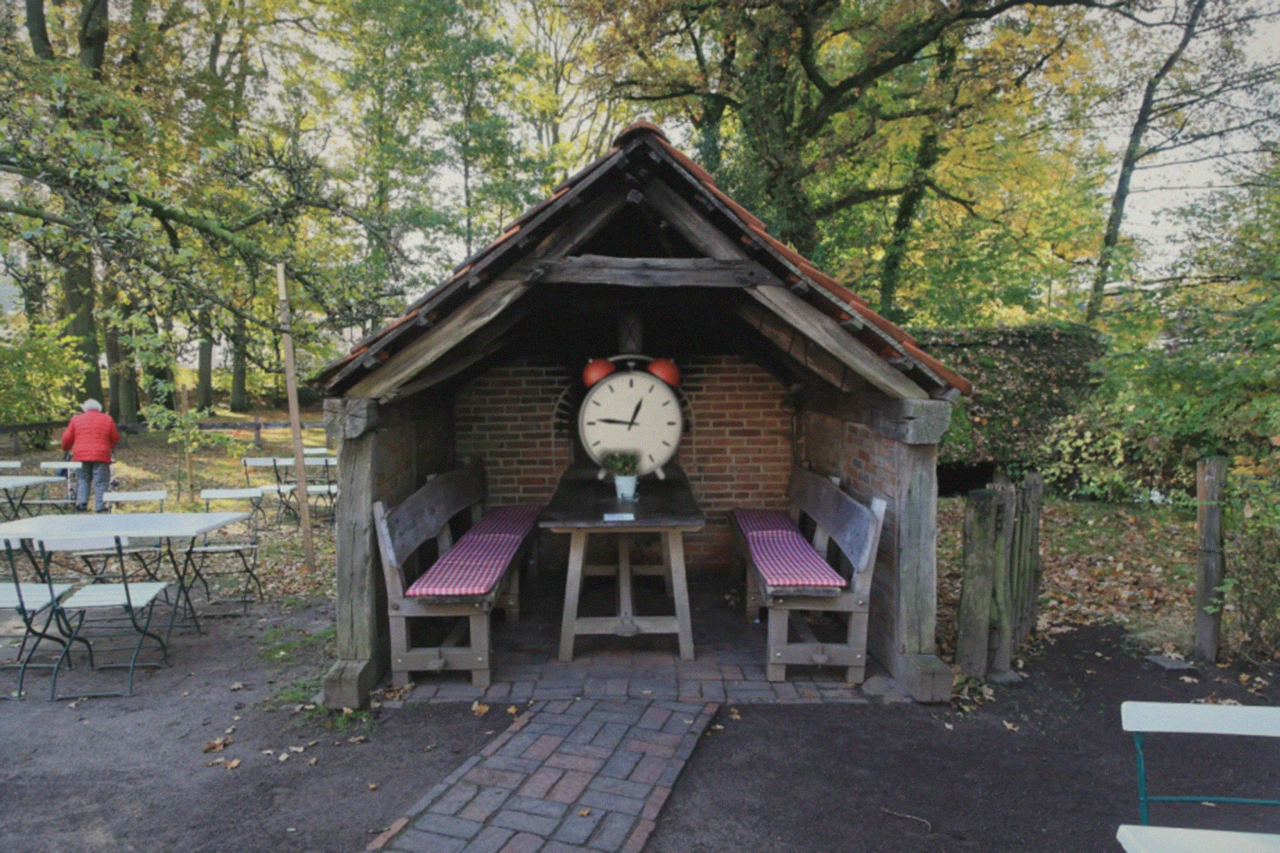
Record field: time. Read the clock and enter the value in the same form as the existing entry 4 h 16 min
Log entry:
12 h 46 min
